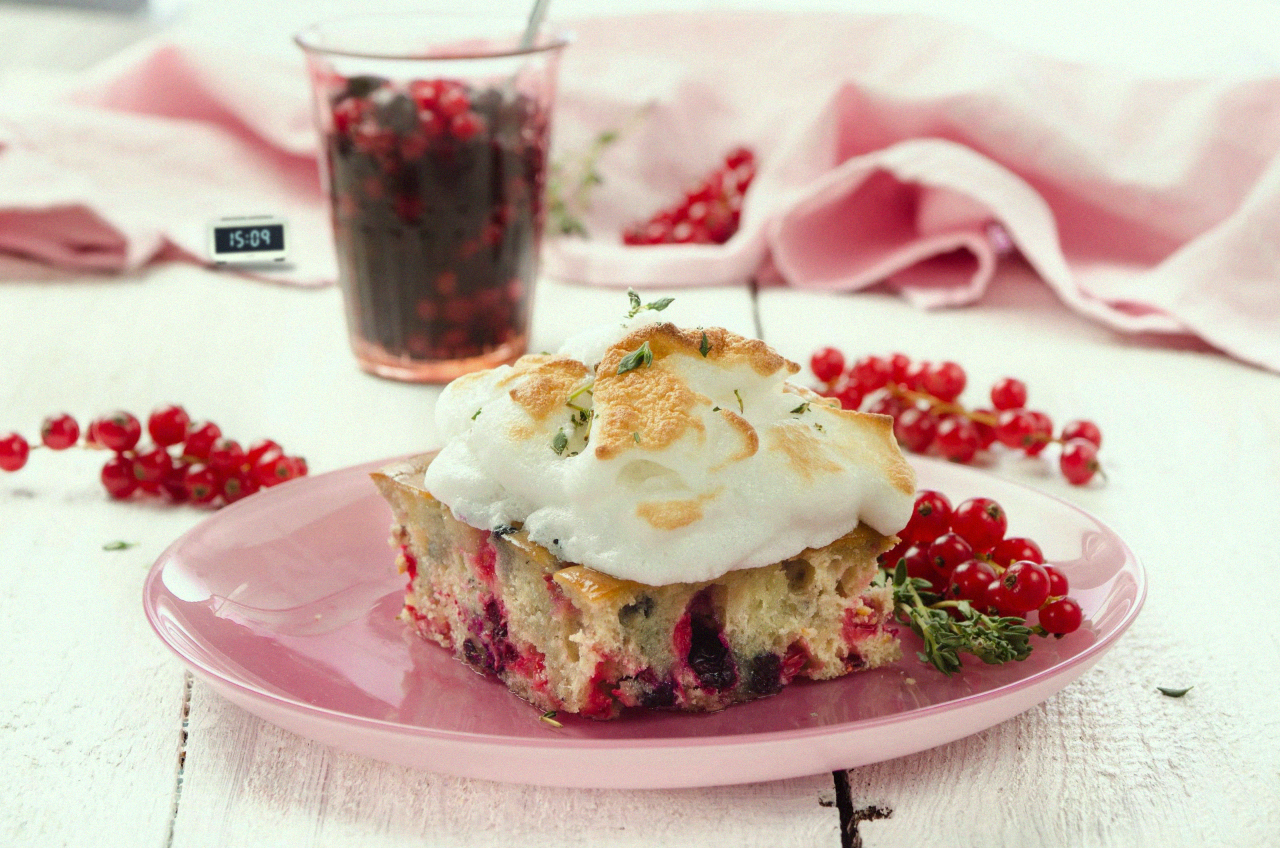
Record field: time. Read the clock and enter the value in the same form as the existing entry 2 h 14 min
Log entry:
15 h 09 min
